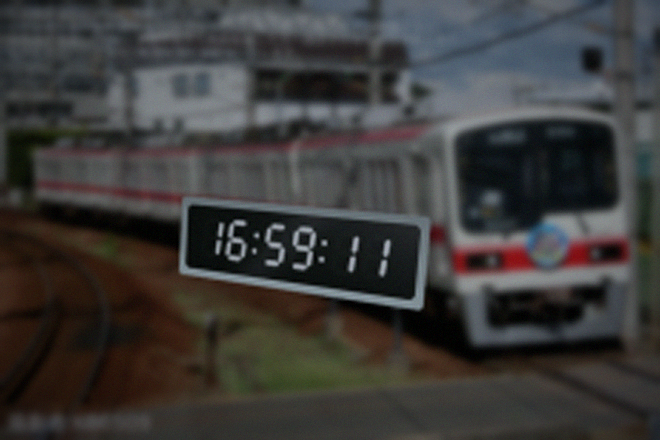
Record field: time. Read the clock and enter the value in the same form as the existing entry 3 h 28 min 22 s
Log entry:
16 h 59 min 11 s
